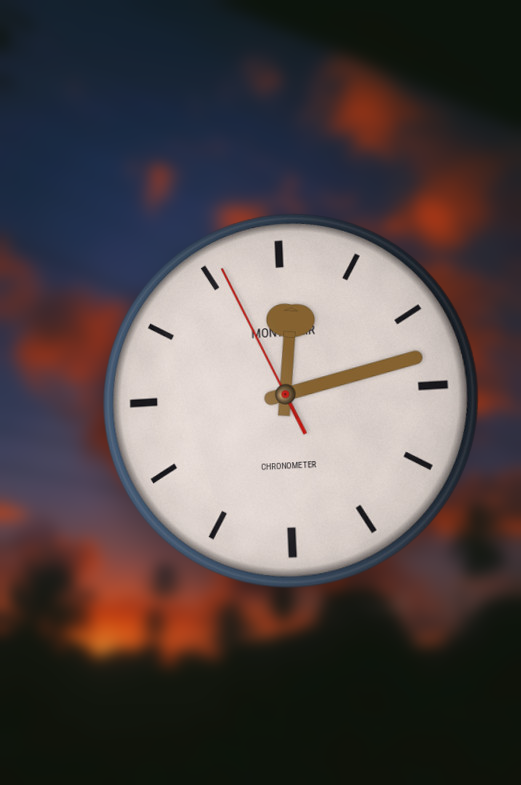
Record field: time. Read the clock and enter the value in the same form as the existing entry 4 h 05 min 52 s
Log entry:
12 h 12 min 56 s
